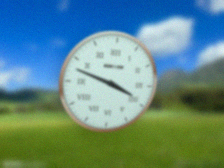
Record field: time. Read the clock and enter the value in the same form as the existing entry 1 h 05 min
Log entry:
3 h 48 min
